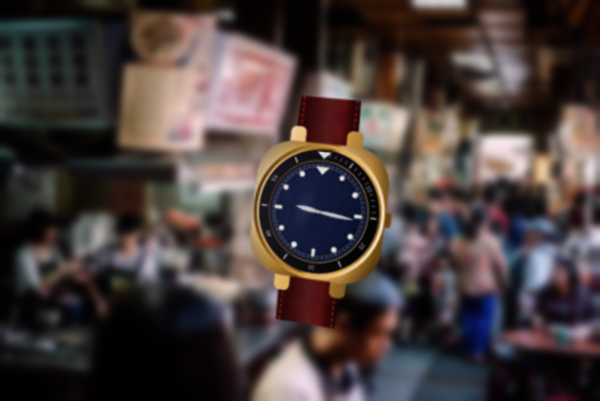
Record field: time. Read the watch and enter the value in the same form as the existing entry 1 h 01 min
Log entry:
9 h 16 min
